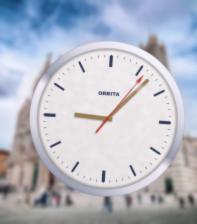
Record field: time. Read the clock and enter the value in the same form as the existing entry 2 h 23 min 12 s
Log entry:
9 h 07 min 06 s
